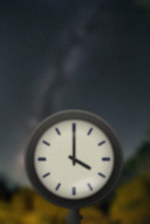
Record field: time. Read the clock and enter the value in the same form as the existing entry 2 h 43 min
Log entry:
4 h 00 min
